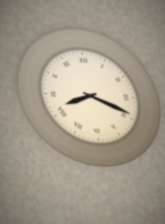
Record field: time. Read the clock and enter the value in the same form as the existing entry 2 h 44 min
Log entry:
8 h 19 min
